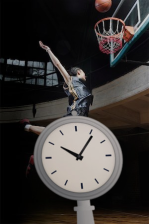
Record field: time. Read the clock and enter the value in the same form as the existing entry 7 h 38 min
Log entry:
10 h 06 min
